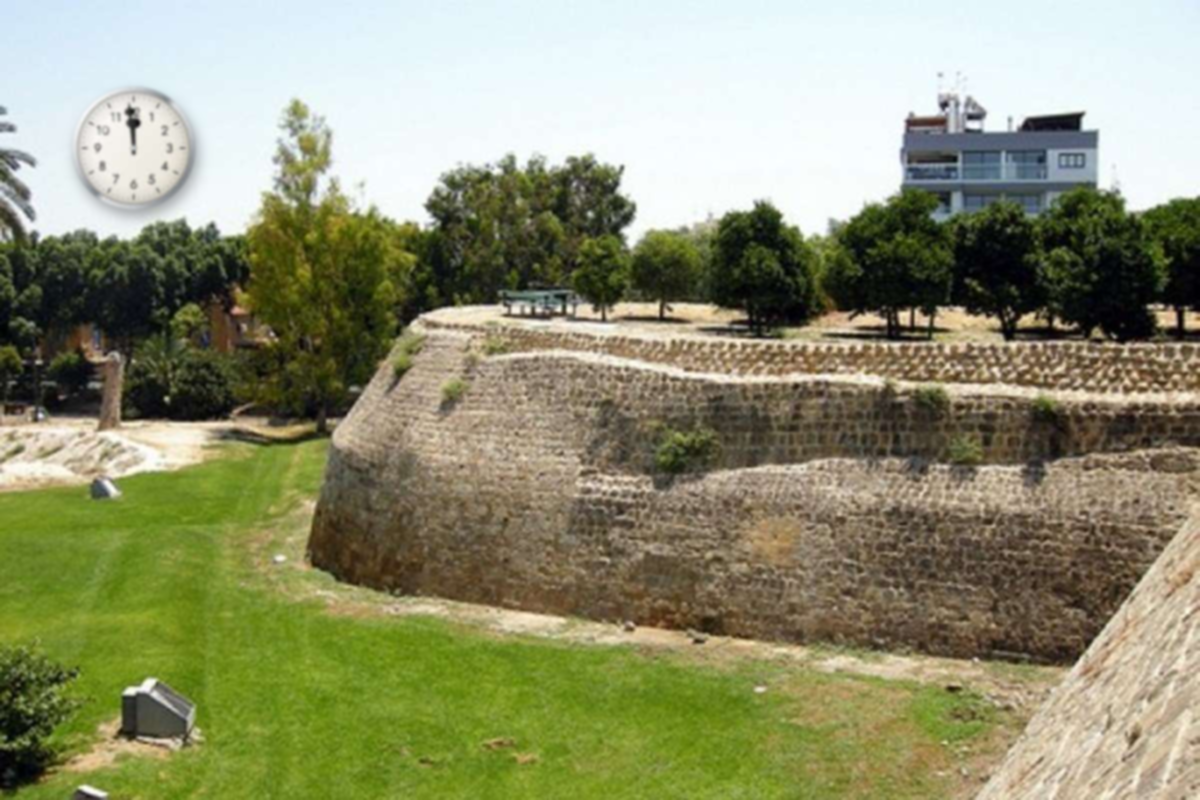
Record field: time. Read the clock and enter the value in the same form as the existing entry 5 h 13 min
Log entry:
11 h 59 min
